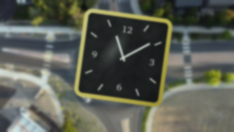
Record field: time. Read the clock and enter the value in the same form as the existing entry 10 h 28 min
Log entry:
11 h 09 min
